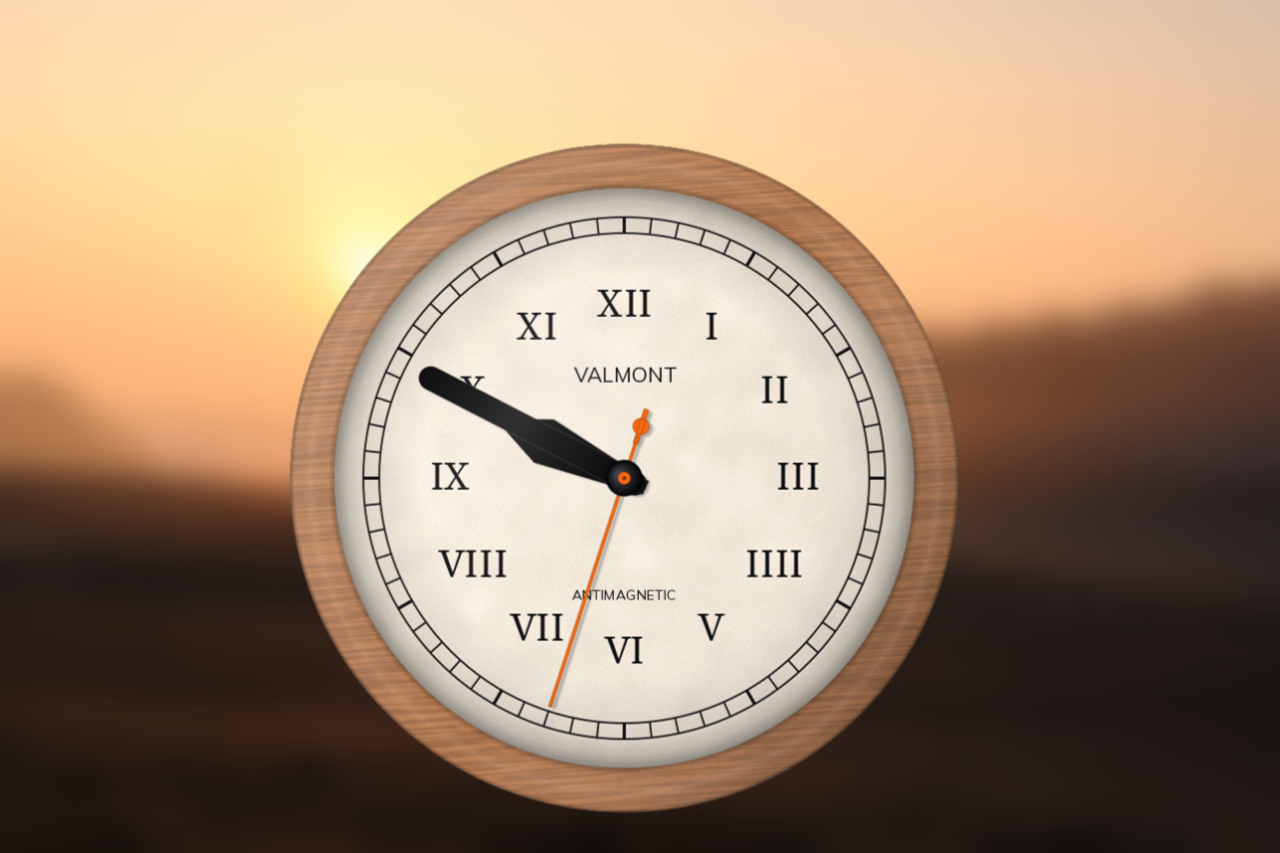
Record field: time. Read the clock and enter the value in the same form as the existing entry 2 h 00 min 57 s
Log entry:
9 h 49 min 33 s
